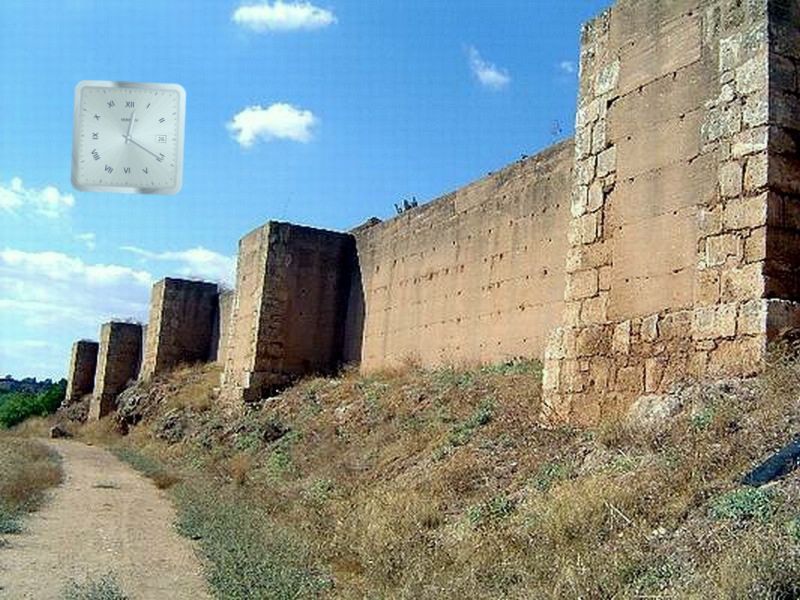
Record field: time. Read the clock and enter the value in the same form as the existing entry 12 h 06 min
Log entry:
12 h 20 min
